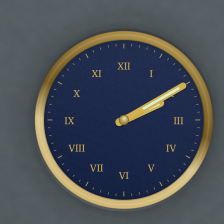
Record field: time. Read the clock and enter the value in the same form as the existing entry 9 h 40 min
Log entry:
2 h 10 min
